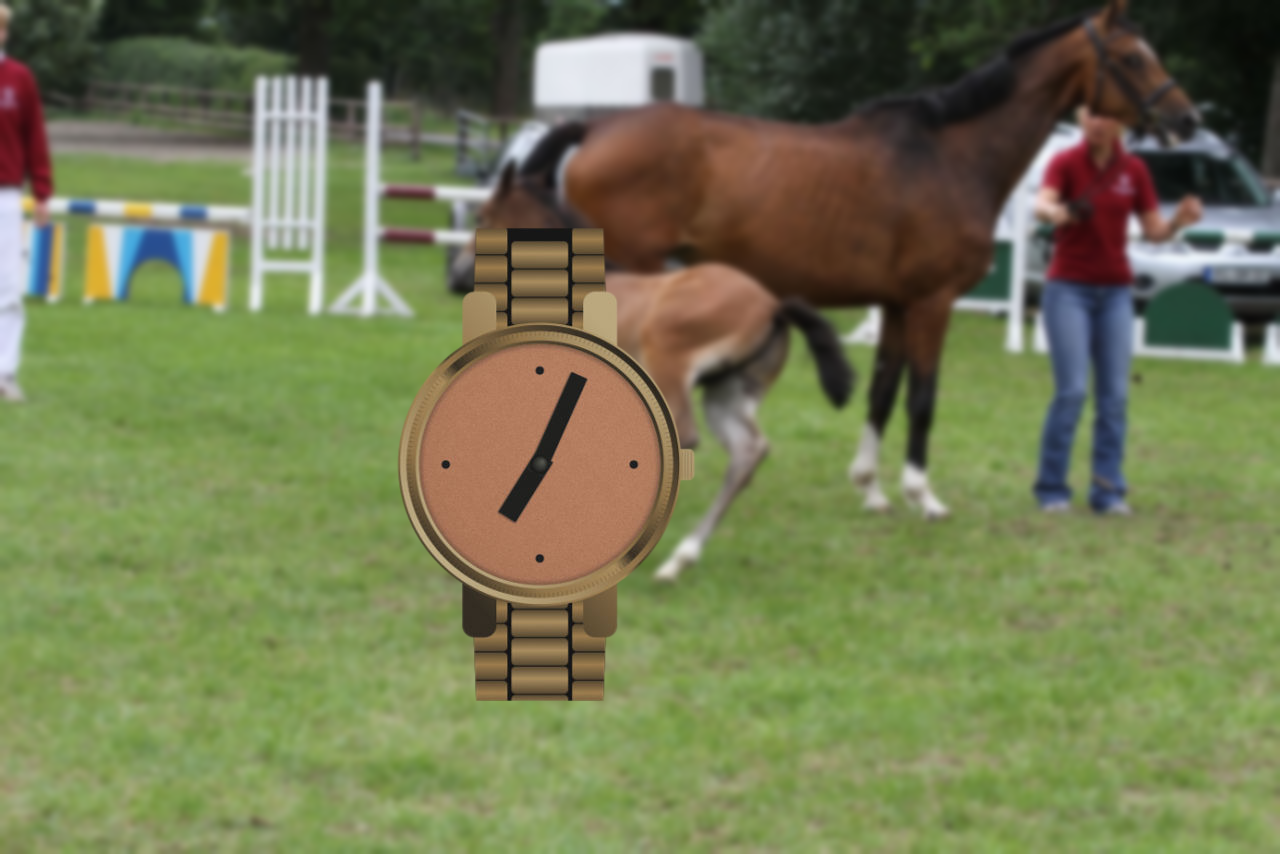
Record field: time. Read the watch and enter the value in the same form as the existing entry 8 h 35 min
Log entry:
7 h 04 min
